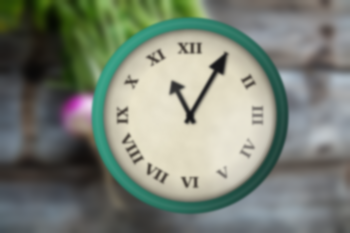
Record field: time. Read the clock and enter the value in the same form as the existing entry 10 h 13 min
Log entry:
11 h 05 min
